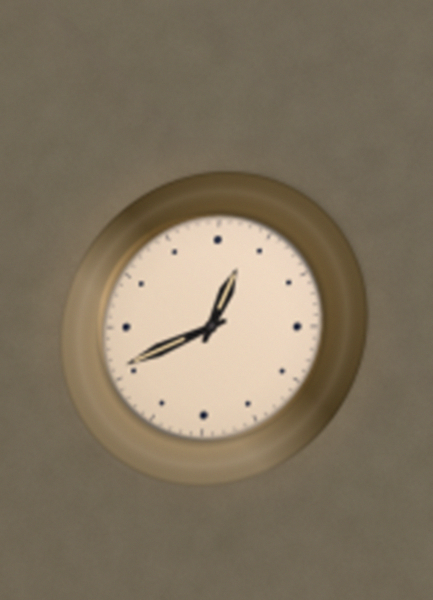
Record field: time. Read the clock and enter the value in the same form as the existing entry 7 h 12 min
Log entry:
12 h 41 min
